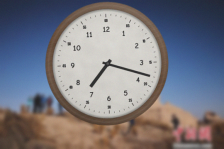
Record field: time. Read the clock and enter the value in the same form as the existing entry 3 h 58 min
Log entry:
7 h 18 min
